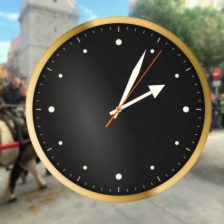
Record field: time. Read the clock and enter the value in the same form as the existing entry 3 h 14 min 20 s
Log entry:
2 h 04 min 06 s
